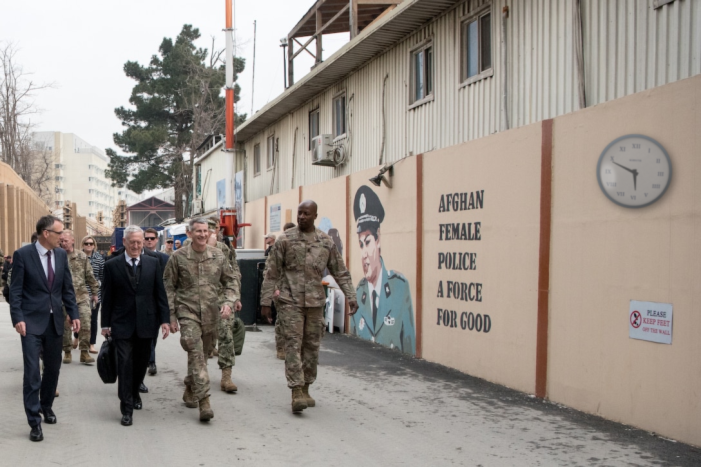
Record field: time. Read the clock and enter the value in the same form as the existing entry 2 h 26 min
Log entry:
5 h 49 min
